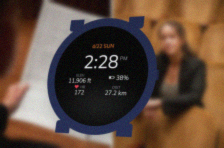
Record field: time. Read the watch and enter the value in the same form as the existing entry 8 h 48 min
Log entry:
2 h 28 min
